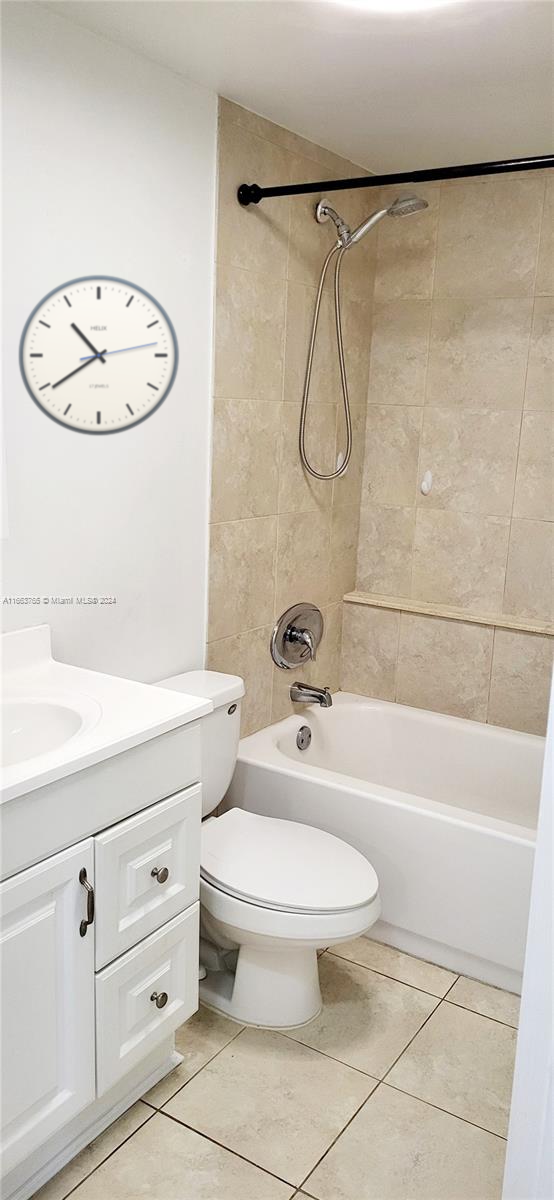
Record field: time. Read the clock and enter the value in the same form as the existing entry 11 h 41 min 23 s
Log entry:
10 h 39 min 13 s
